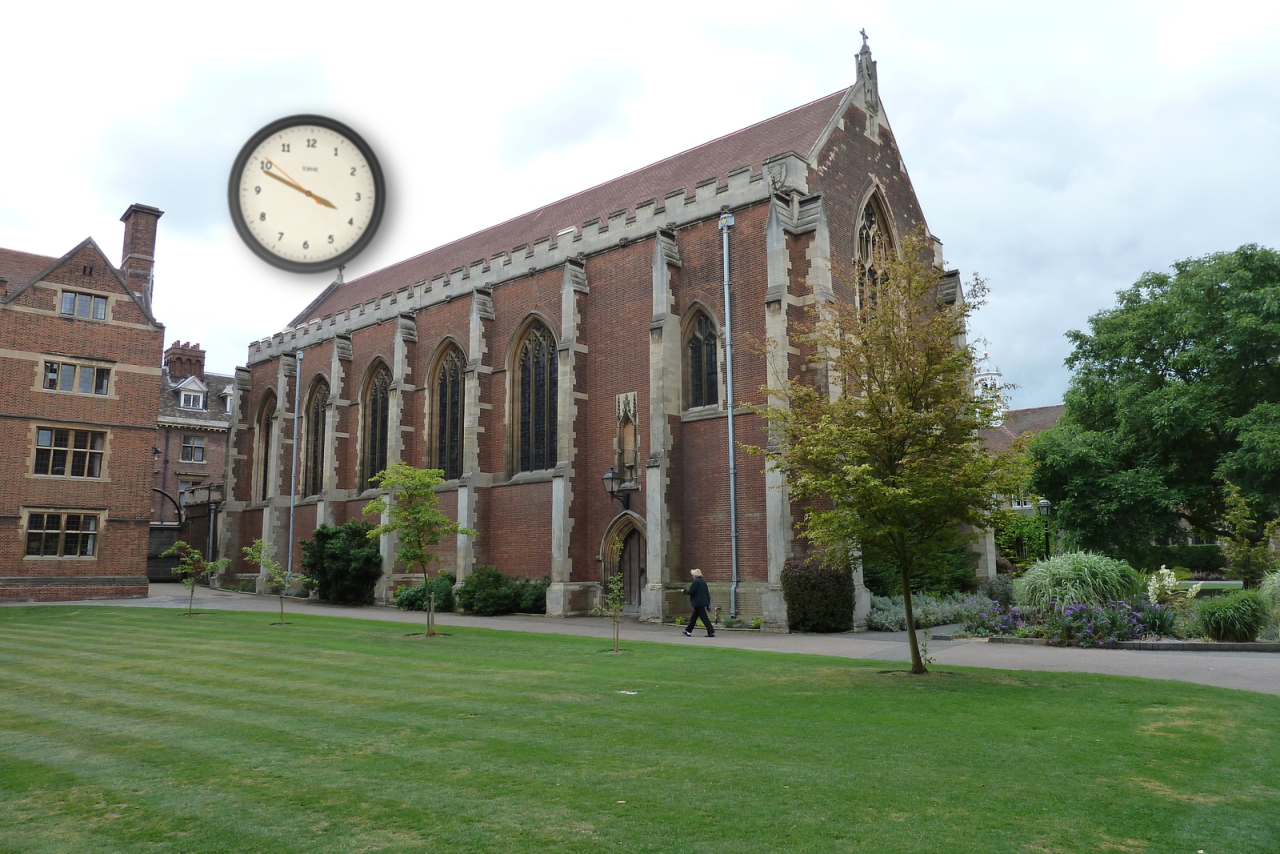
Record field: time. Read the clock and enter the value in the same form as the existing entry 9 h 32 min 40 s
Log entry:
3 h 48 min 51 s
